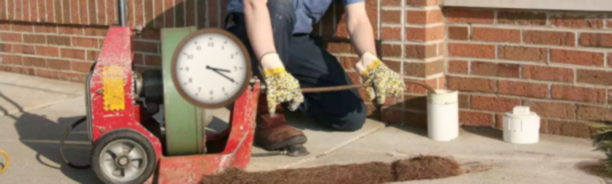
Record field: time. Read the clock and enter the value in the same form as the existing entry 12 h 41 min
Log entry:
3 h 20 min
